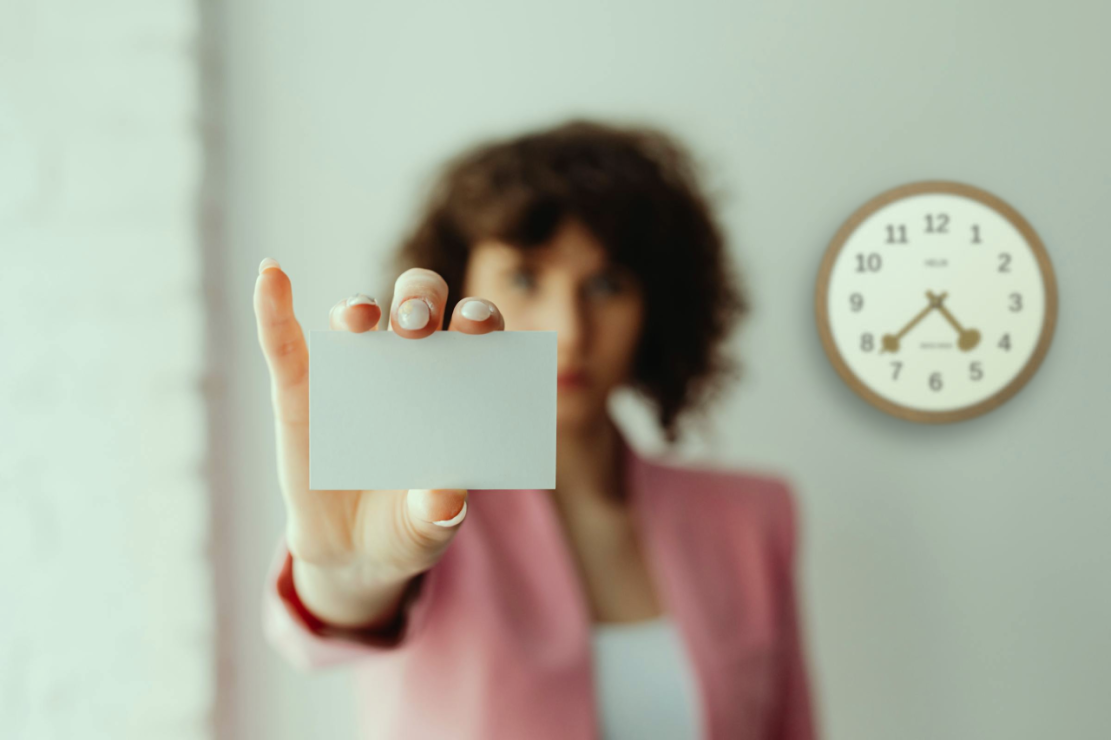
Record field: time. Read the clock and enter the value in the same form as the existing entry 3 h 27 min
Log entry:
4 h 38 min
